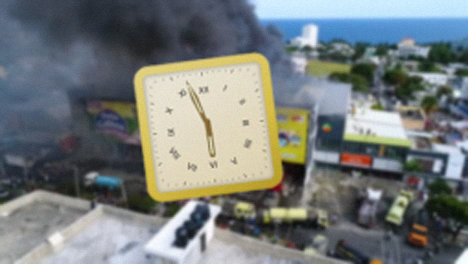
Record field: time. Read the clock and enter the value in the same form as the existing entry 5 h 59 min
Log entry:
5 h 57 min
